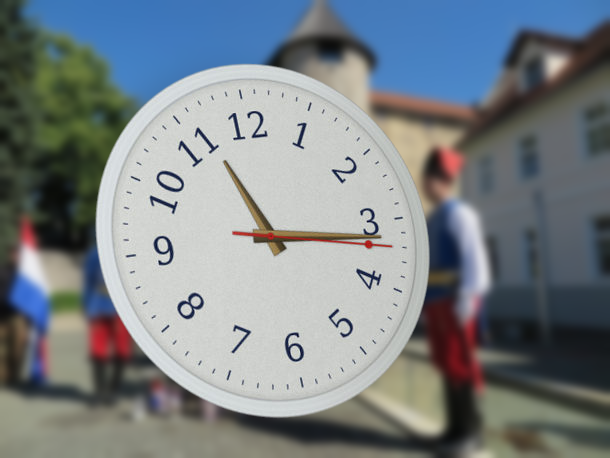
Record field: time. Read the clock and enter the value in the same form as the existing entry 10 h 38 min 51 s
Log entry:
11 h 16 min 17 s
